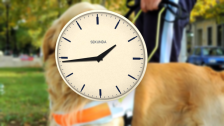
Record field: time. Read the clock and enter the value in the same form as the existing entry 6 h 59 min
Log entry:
1 h 44 min
